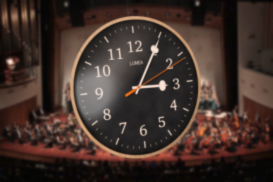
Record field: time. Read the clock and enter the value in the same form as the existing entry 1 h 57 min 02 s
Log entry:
3 h 05 min 11 s
